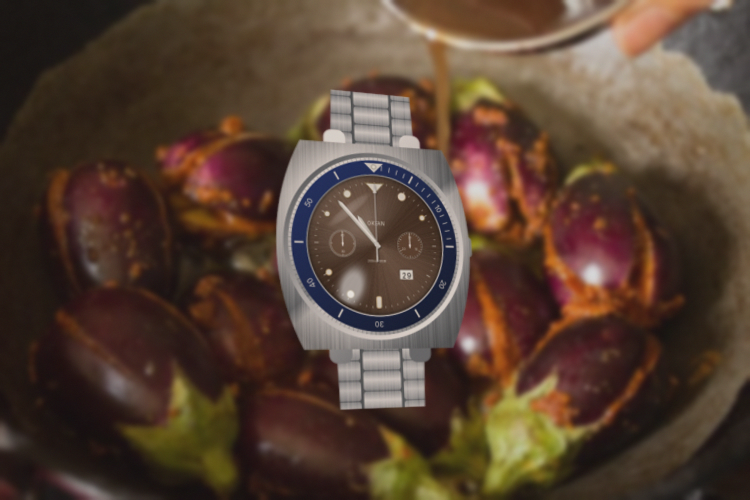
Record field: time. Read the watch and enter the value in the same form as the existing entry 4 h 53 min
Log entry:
10 h 53 min
